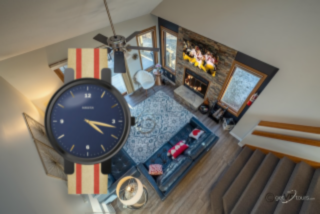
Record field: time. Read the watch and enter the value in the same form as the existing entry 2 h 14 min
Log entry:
4 h 17 min
